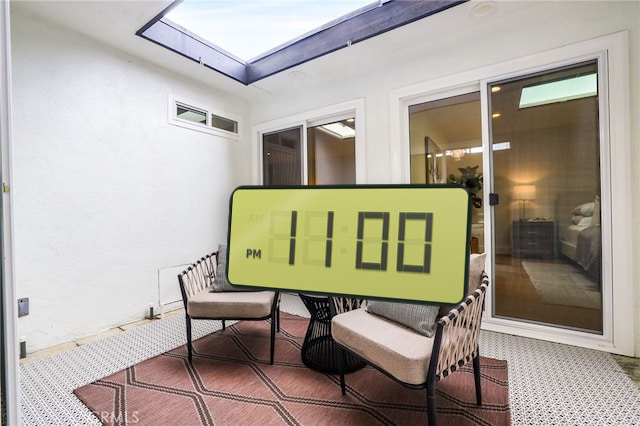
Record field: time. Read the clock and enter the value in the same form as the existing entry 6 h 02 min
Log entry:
11 h 00 min
